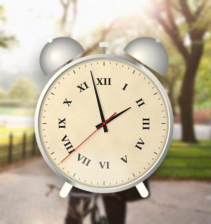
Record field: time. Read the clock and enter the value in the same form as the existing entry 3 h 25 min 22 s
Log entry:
1 h 57 min 38 s
